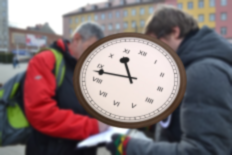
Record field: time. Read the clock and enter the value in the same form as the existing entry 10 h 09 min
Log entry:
10 h 43 min
